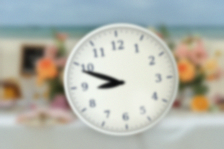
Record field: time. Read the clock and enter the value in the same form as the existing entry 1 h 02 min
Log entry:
8 h 49 min
